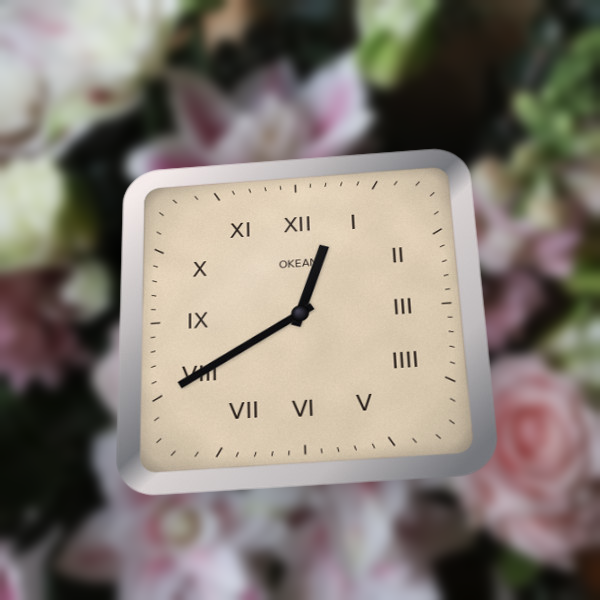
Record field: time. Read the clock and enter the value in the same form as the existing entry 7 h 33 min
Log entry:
12 h 40 min
